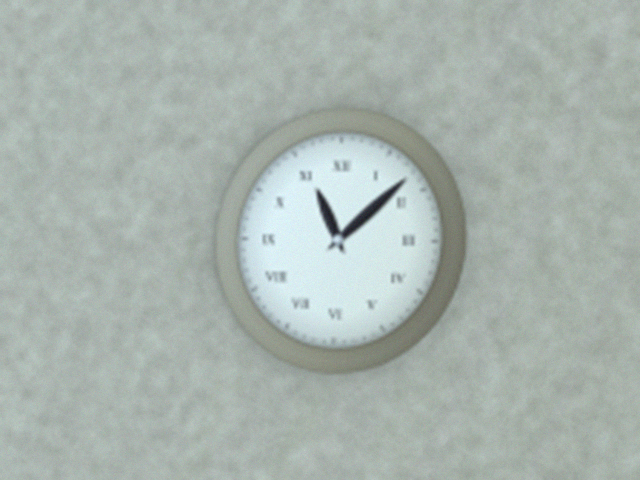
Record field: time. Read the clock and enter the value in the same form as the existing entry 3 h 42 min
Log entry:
11 h 08 min
